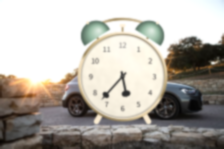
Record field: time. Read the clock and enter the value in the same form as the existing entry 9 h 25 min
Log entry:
5 h 37 min
